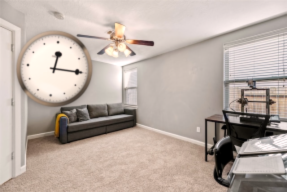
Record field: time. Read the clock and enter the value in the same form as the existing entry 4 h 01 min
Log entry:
12 h 15 min
